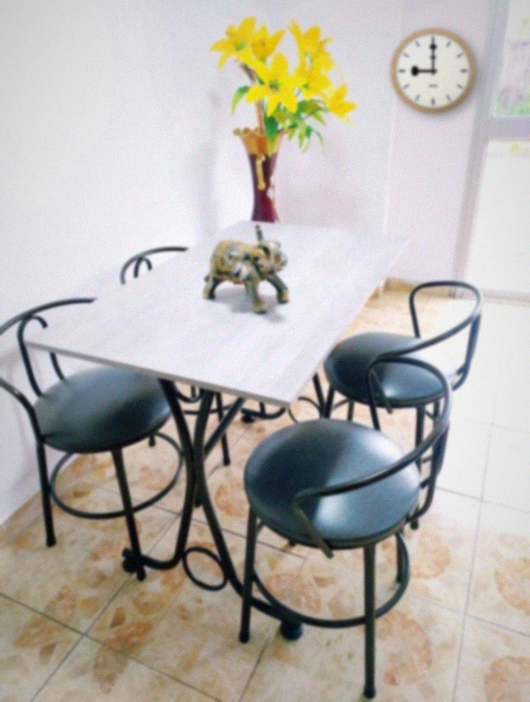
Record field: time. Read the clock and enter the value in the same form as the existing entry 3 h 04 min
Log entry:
9 h 00 min
